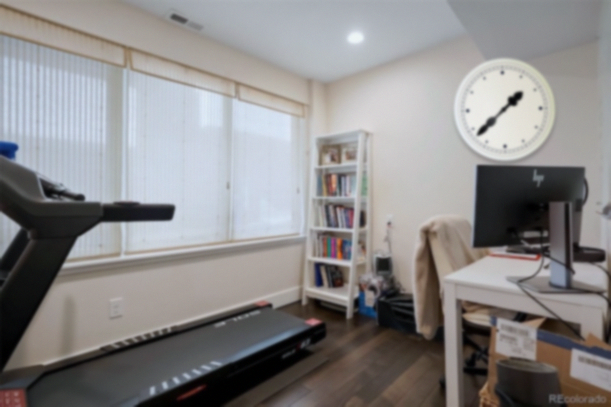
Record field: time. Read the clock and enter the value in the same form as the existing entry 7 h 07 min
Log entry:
1 h 38 min
